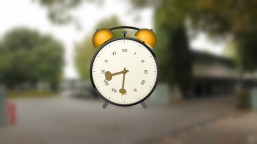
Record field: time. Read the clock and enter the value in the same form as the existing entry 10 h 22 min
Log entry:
8 h 31 min
